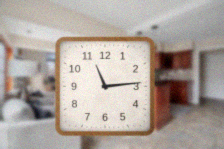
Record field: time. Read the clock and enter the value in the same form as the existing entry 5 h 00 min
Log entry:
11 h 14 min
